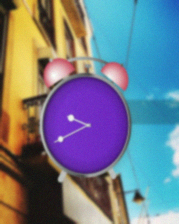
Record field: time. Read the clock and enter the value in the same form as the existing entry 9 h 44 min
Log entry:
9 h 41 min
